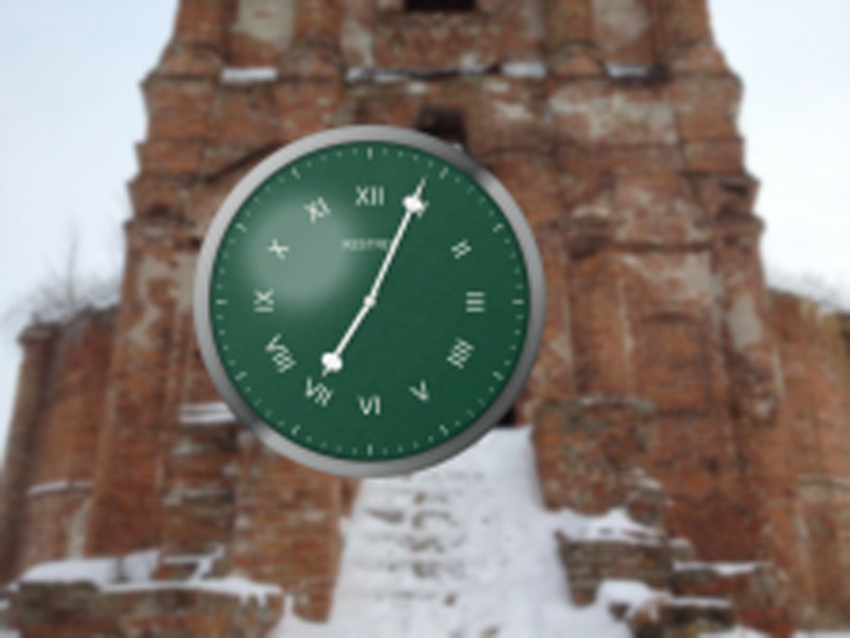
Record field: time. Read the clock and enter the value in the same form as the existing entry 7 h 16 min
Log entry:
7 h 04 min
